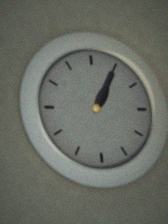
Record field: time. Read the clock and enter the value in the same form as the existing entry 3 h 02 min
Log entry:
1 h 05 min
